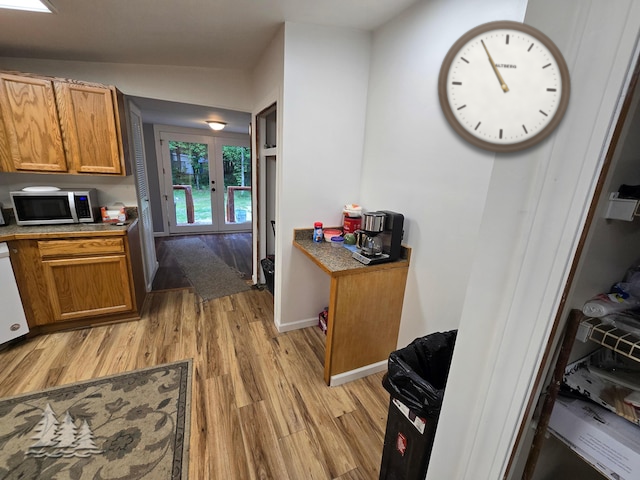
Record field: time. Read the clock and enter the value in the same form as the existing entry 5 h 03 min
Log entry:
10 h 55 min
